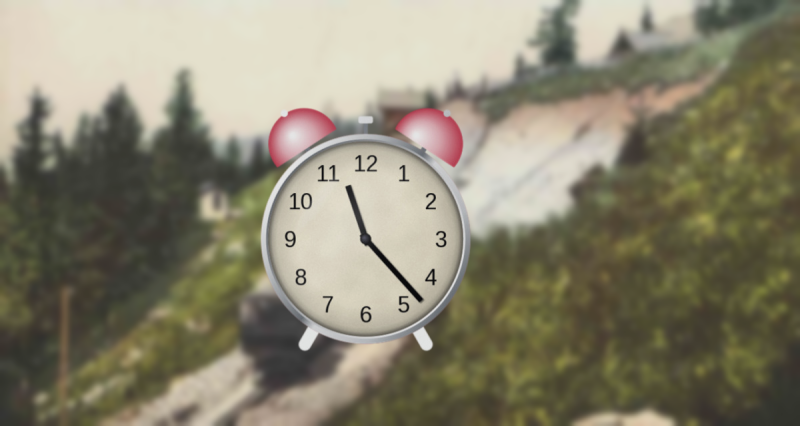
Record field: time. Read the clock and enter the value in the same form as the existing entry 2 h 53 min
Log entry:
11 h 23 min
